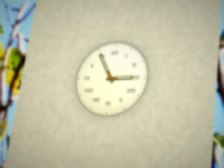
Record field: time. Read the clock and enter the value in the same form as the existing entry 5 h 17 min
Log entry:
2 h 55 min
